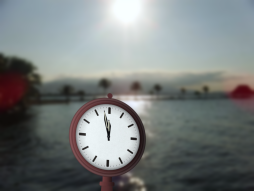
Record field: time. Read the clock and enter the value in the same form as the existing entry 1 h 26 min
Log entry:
11 h 58 min
